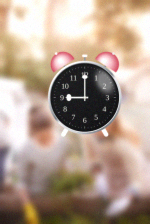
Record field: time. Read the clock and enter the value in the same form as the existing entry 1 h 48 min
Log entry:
9 h 00 min
